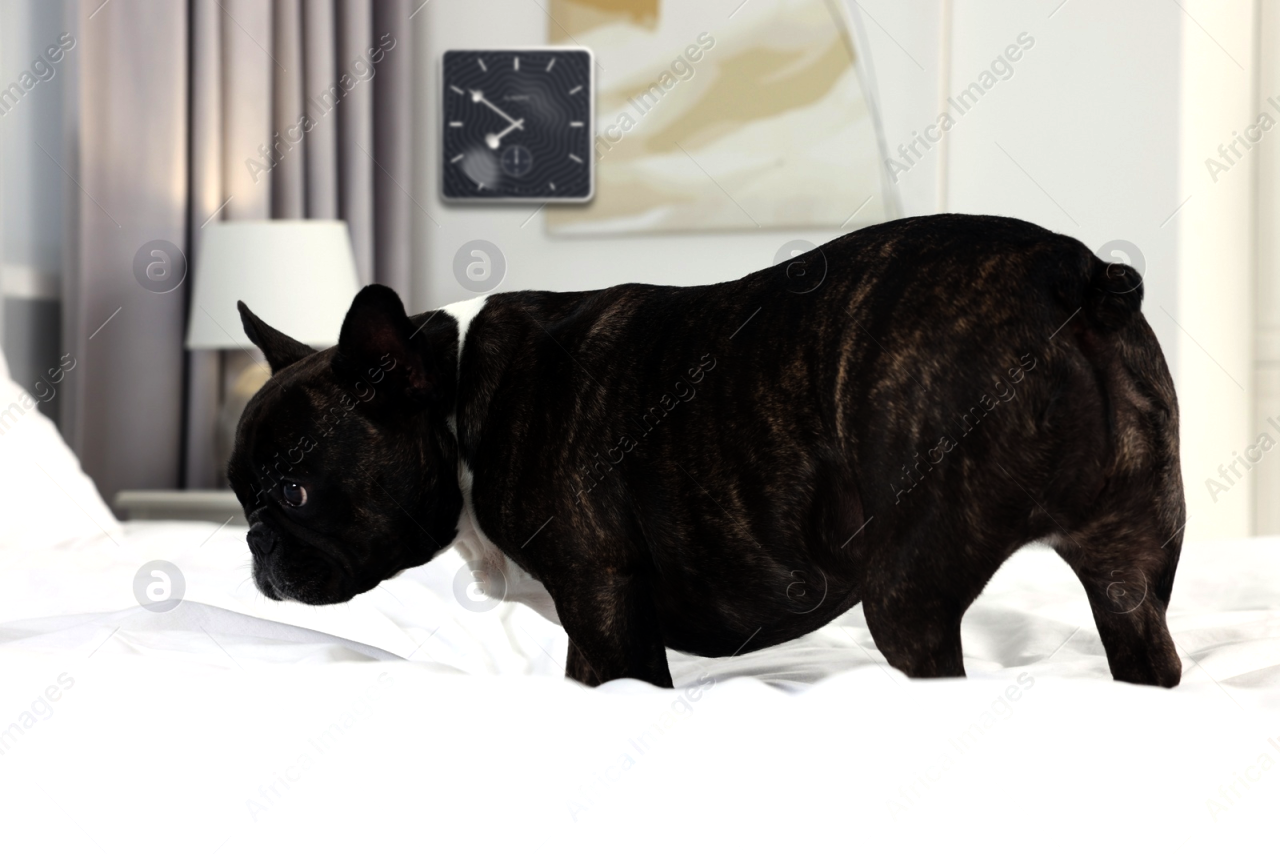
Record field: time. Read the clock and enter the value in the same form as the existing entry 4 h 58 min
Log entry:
7 h 51 min
